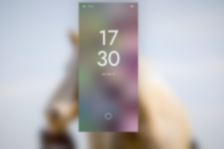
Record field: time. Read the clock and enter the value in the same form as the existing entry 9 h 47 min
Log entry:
17 h 30 min
